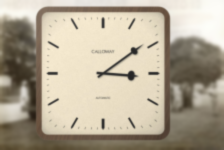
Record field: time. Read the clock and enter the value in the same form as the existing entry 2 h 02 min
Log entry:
3 h 09 min
